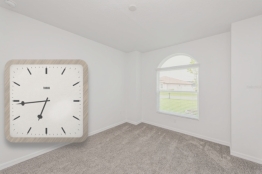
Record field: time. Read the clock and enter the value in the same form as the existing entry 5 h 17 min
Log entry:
6 h 44 min
